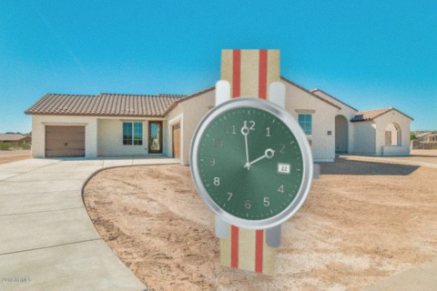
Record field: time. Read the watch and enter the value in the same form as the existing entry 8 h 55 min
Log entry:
1 h 59 min
